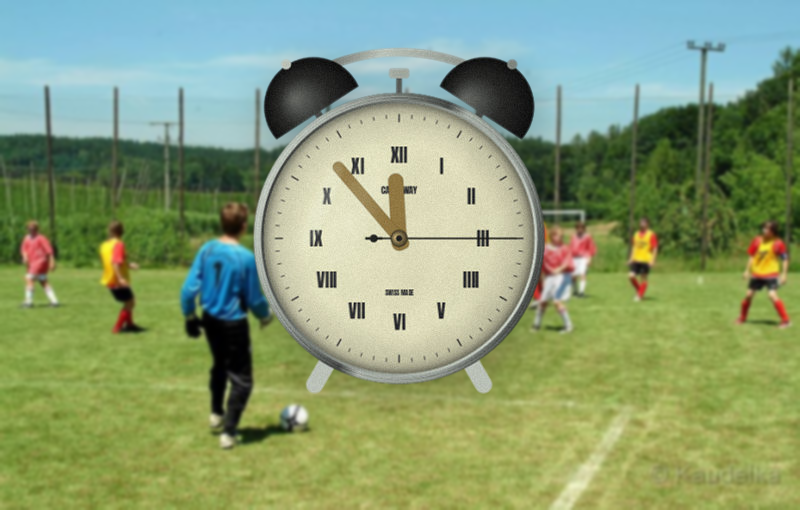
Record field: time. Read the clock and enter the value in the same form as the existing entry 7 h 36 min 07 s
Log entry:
11 h 53 min 15 s
